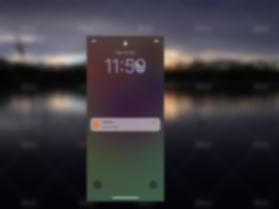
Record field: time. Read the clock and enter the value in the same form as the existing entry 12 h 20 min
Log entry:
11 h 59 min
